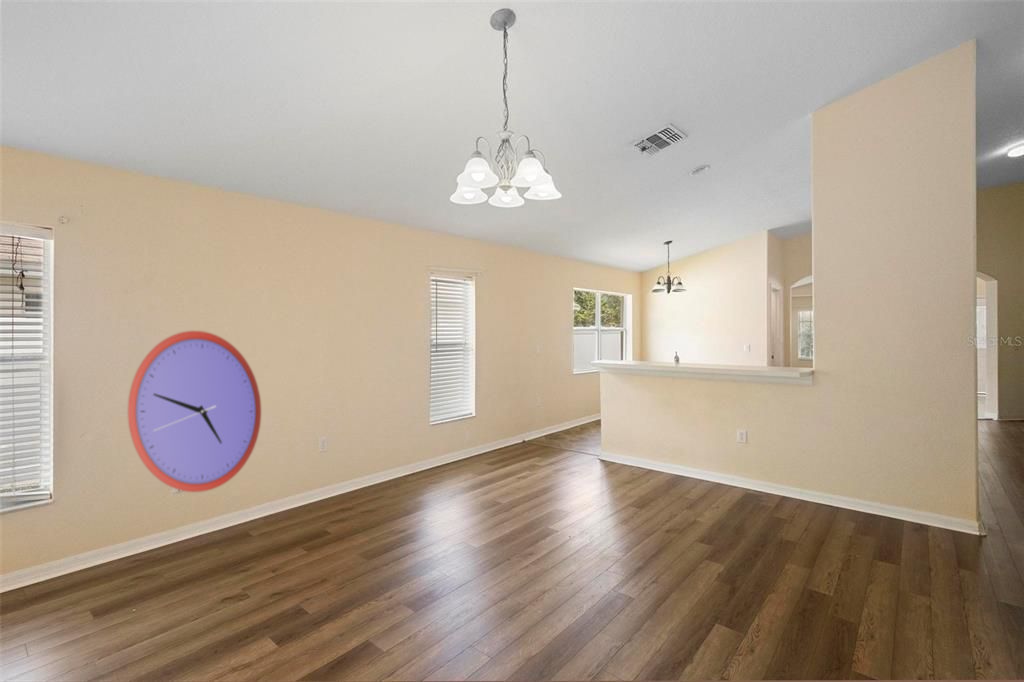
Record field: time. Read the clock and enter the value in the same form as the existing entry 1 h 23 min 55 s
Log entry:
4 h 47 min 42 s
